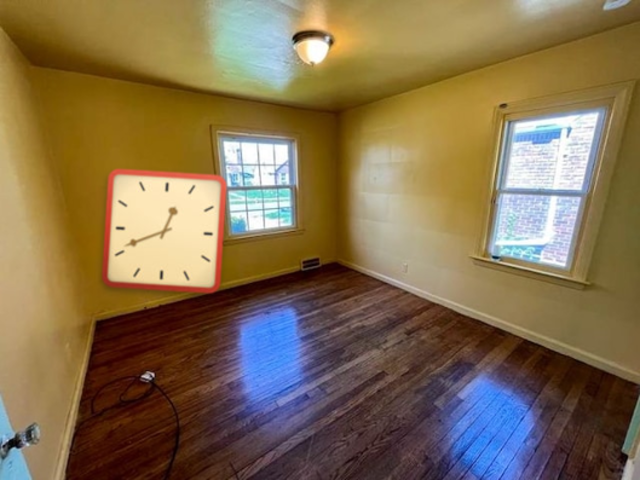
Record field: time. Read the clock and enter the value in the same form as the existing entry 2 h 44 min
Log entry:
12 h 41 min
